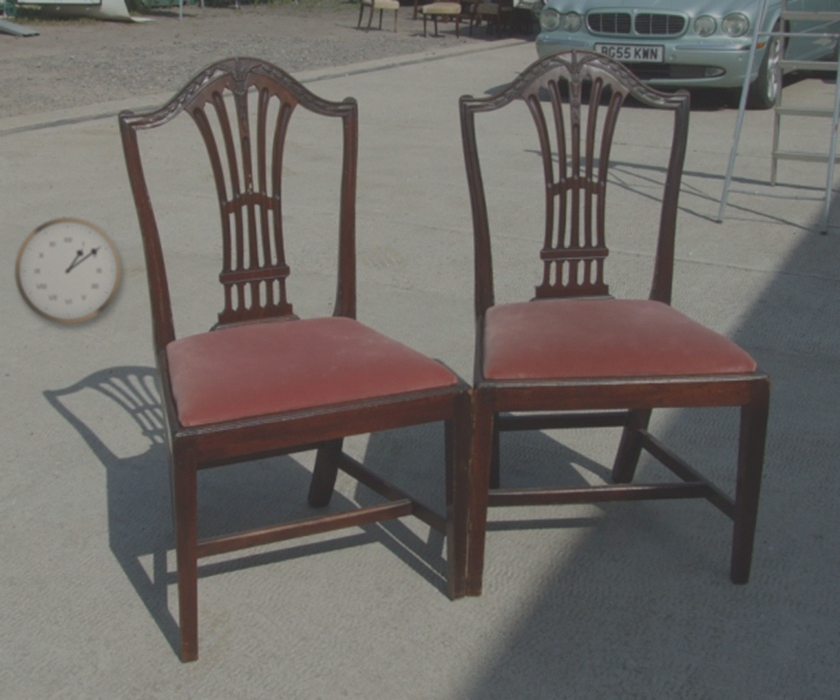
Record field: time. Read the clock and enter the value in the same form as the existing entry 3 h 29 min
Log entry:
1 h 09 min
